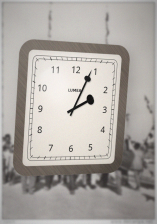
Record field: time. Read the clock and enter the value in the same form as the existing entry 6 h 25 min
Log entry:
2 h 04 min
